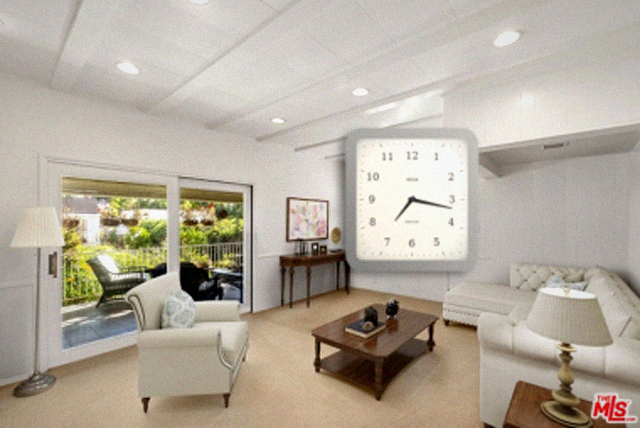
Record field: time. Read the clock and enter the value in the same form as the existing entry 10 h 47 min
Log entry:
7 h 17 min
